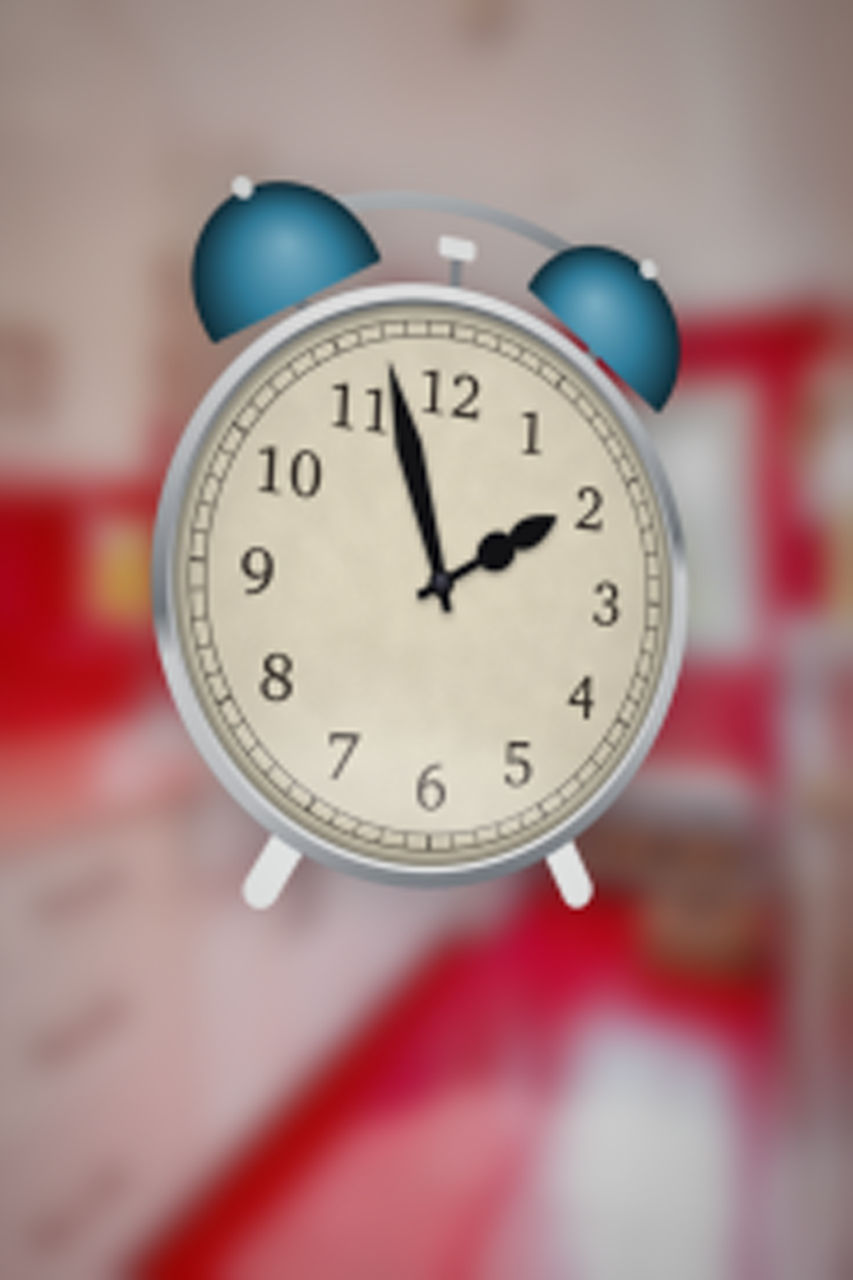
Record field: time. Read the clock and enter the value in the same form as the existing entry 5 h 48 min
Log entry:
1 h 57 min
